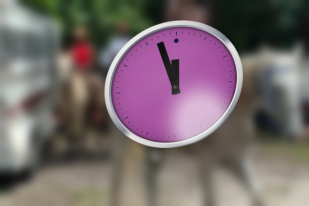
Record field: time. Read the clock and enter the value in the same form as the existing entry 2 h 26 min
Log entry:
11 h 57 min
